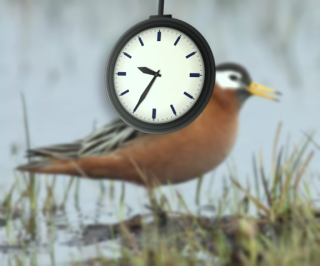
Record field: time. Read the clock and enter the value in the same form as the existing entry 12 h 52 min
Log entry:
9 h 35 min
